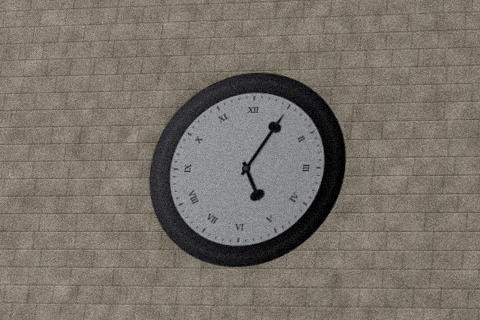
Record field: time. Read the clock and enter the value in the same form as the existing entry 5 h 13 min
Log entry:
5 h 05 min
